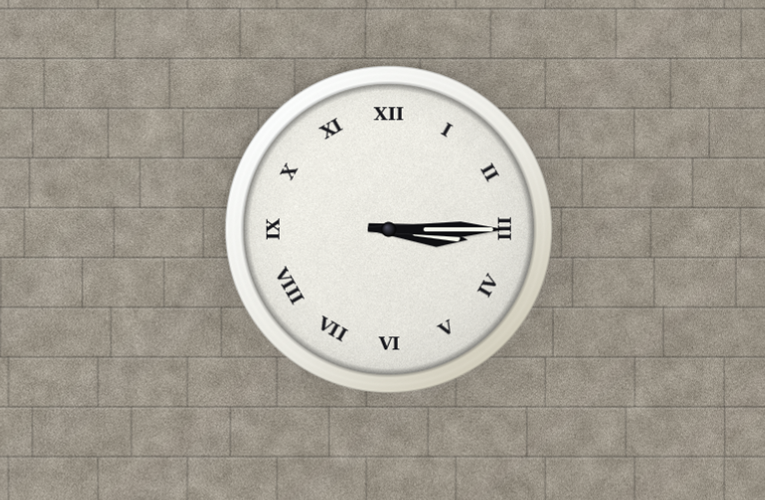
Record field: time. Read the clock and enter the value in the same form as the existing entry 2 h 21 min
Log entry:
3 h 15 min
